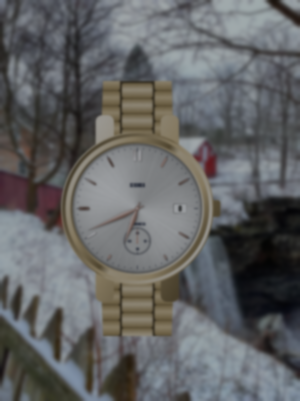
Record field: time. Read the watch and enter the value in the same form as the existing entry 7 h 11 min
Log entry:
6 h 41 min
